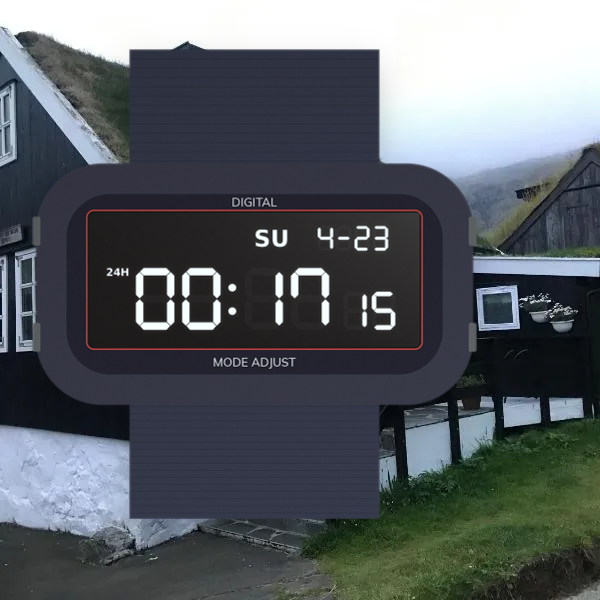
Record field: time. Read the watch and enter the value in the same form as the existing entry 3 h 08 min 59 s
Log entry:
0 h 17 min 15 s
